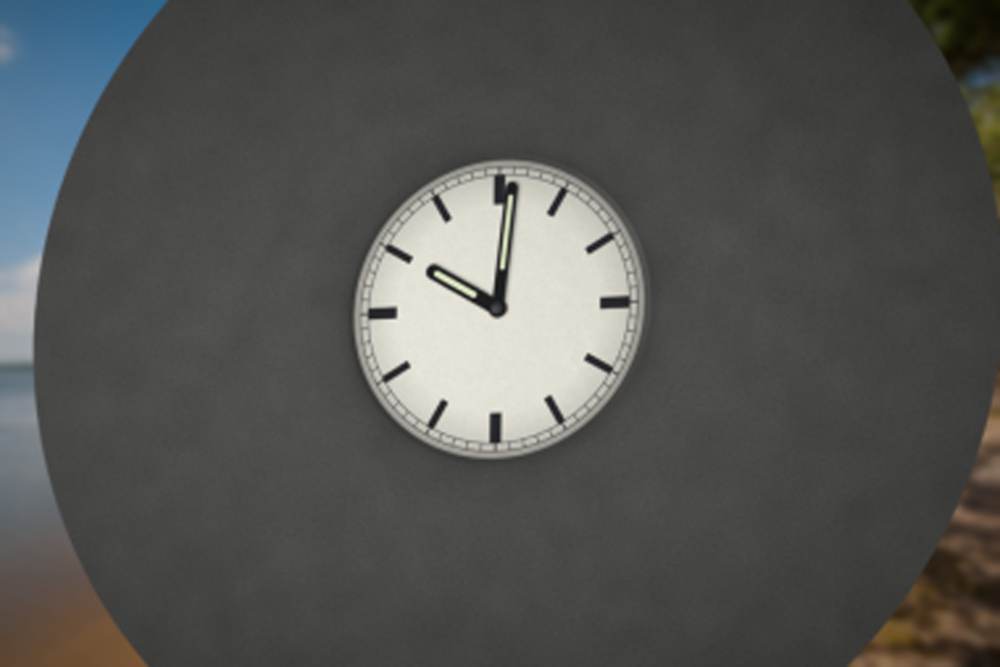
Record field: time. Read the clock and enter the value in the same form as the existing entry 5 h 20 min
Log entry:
10 h 01 min
